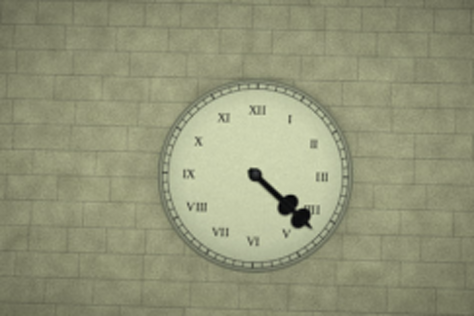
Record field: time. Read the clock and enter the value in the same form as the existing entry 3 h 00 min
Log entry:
4 h 22 min
